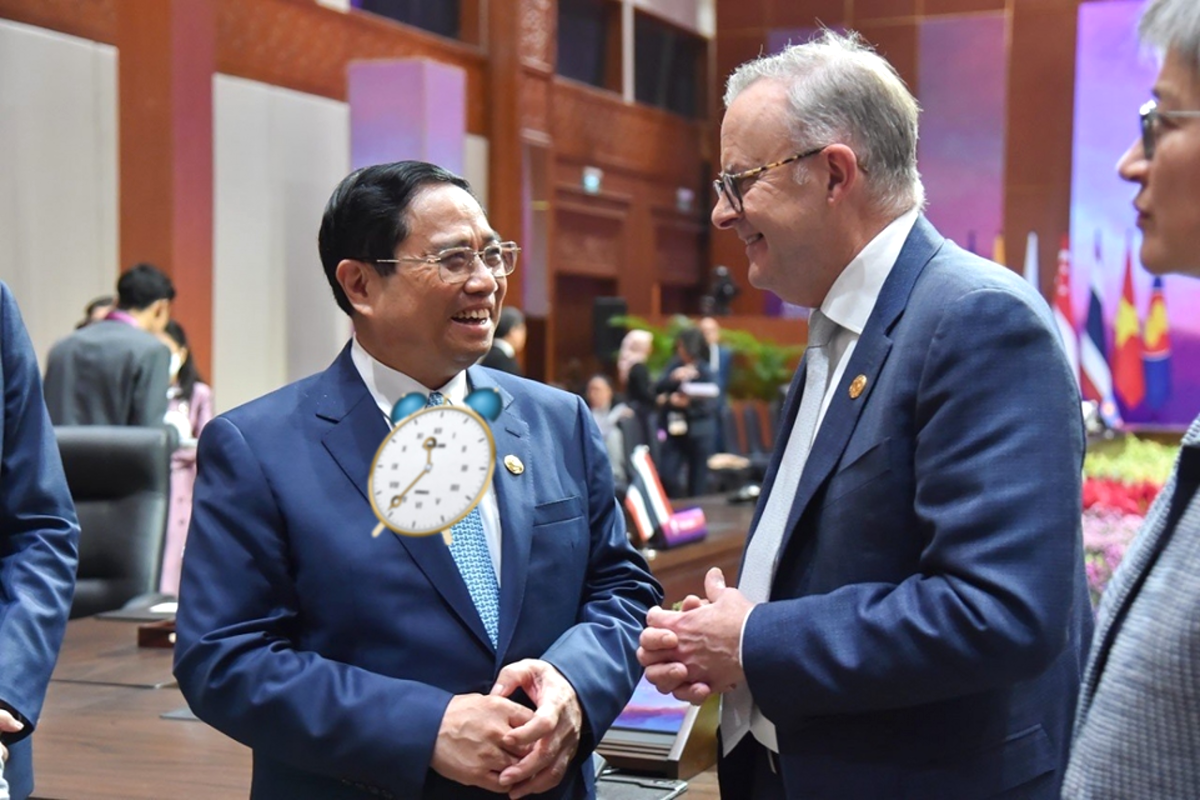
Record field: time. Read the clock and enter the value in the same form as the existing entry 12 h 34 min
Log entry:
11 h 36 min
